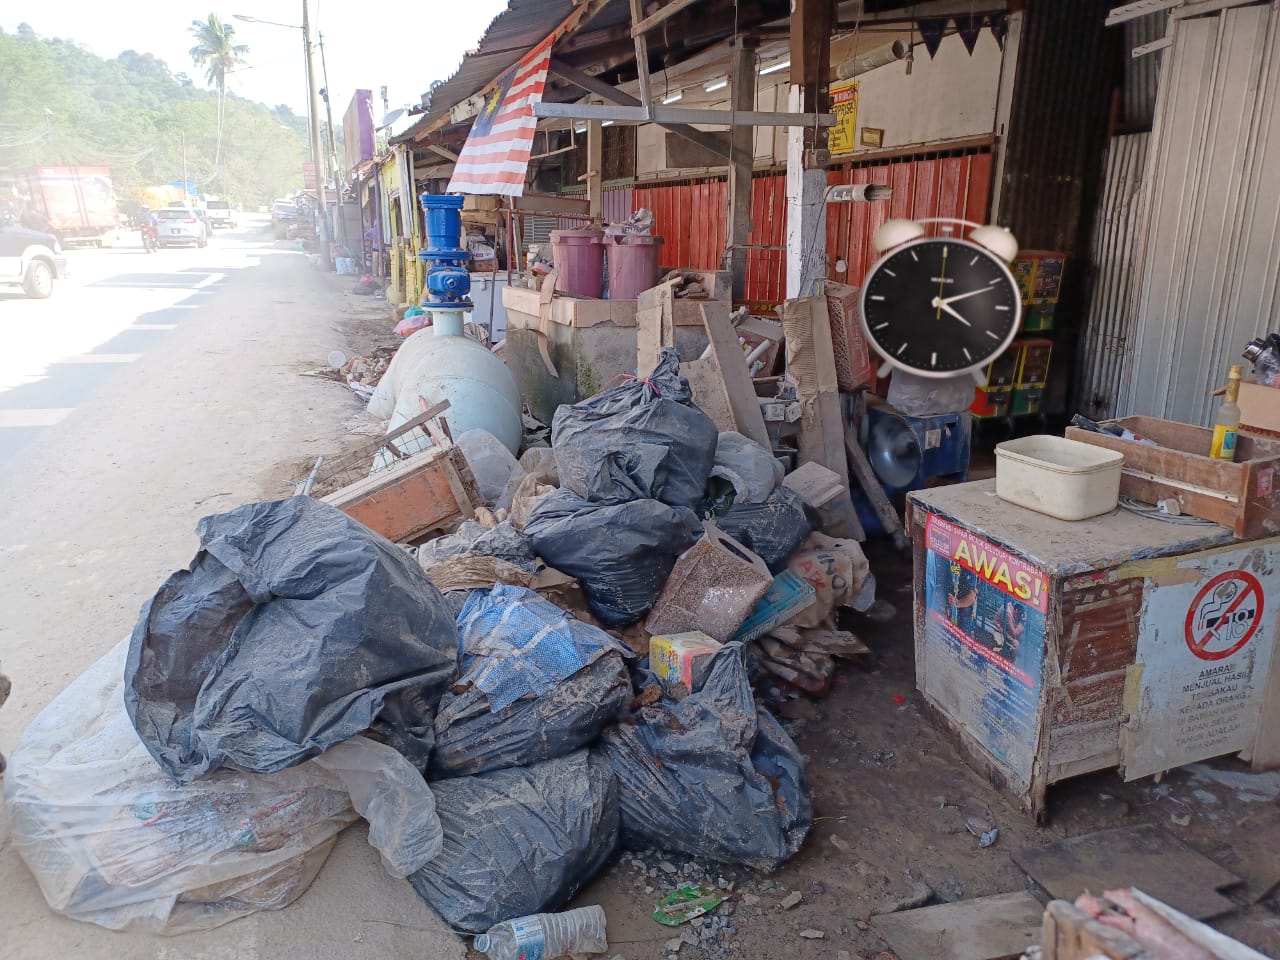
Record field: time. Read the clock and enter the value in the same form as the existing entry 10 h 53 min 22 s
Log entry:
4 h 11 min 00 s
